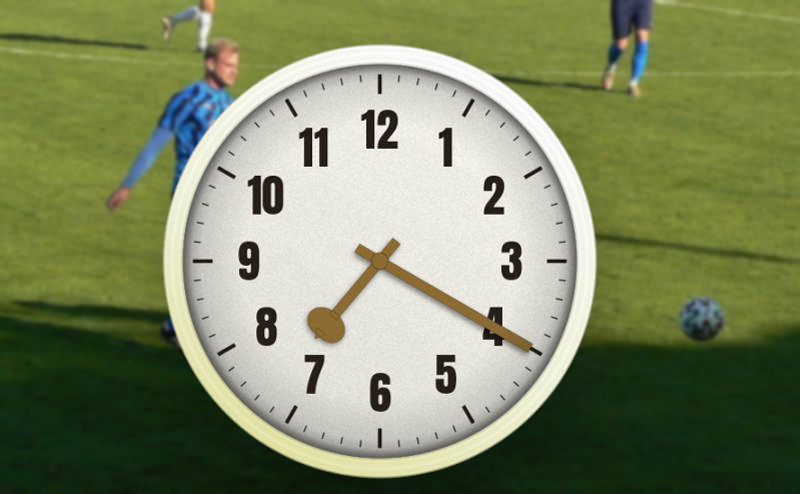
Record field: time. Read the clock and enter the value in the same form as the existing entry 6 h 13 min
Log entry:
7 h 20 min
